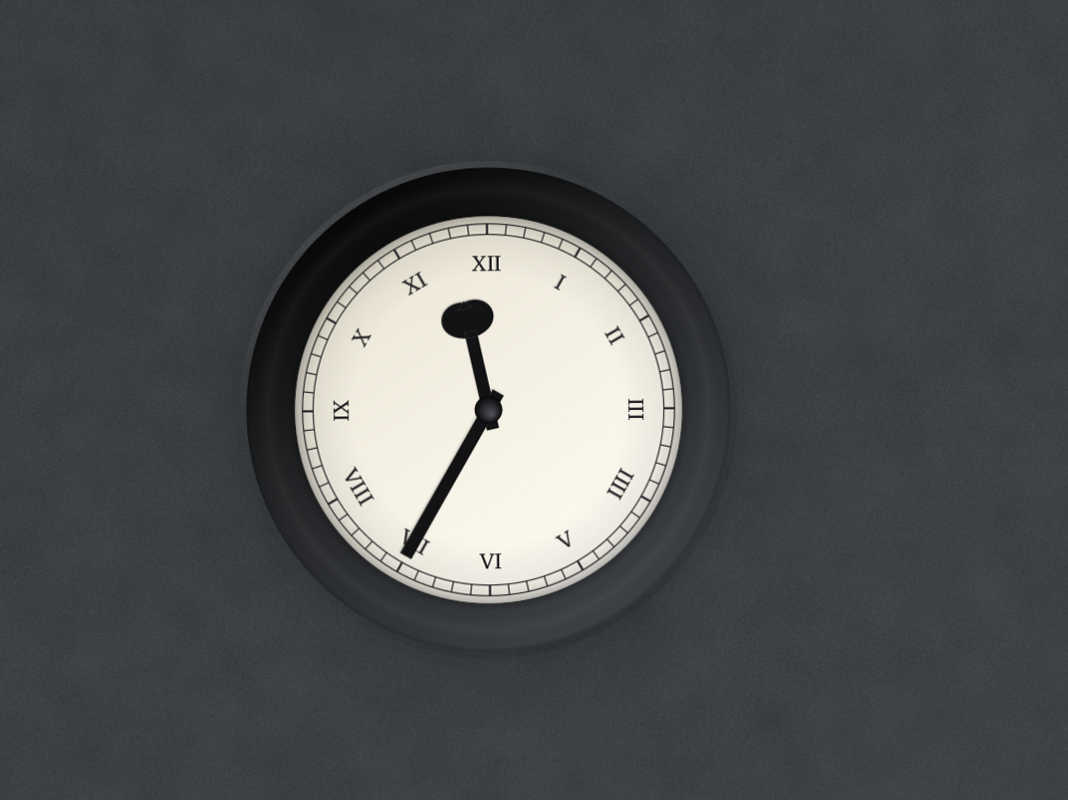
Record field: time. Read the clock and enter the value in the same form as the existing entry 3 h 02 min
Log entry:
11 h 35 min
